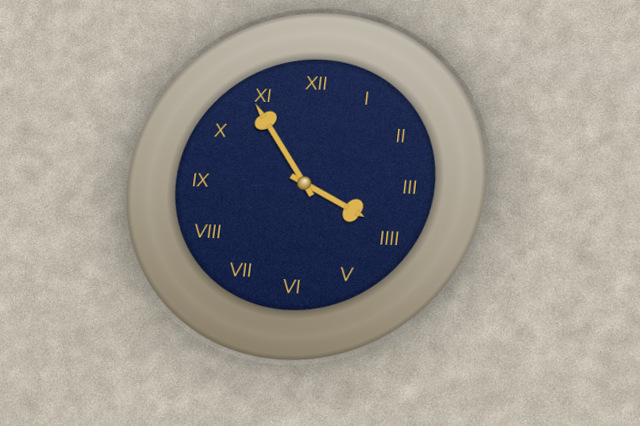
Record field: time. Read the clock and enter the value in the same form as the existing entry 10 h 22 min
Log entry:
3 h 54 min
